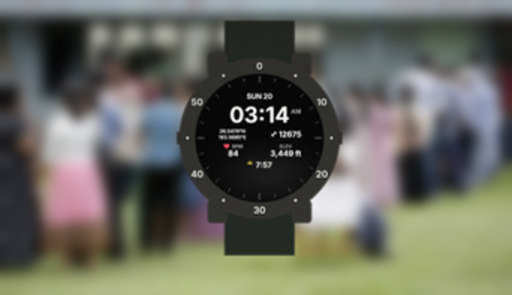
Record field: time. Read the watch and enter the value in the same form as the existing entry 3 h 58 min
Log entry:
3 h 14 min
